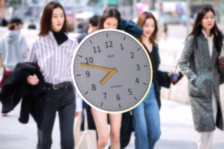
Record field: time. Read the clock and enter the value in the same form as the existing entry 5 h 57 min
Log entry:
7 h 48 min
